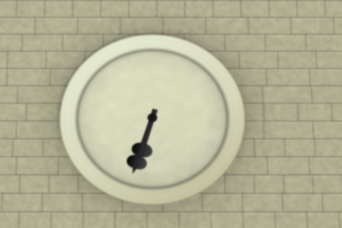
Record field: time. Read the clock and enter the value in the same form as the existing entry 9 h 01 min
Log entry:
6 h 33 min
